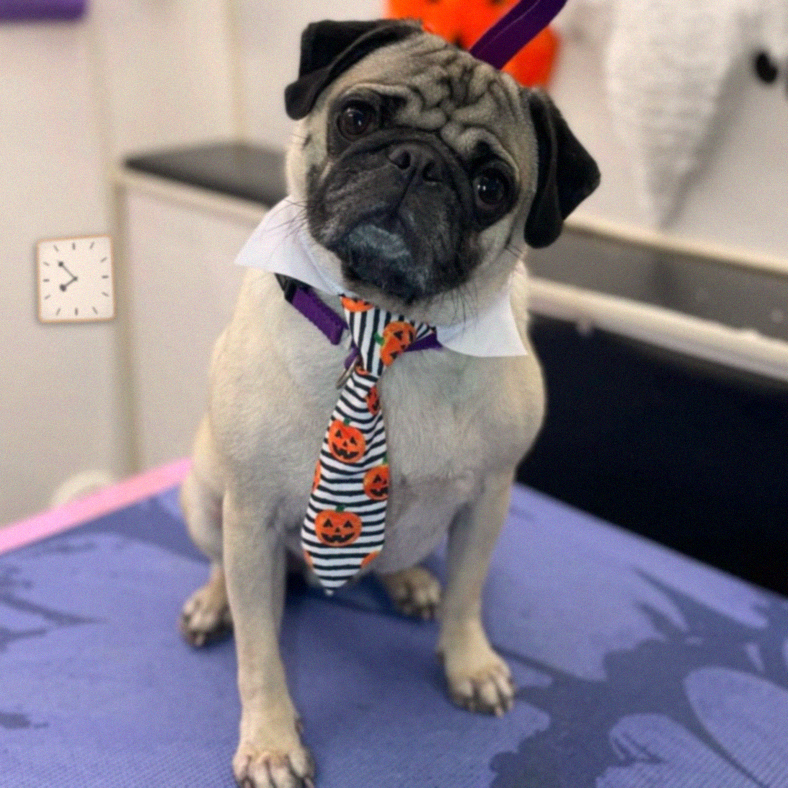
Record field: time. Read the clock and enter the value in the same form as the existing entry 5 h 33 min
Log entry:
7 h 53 min
